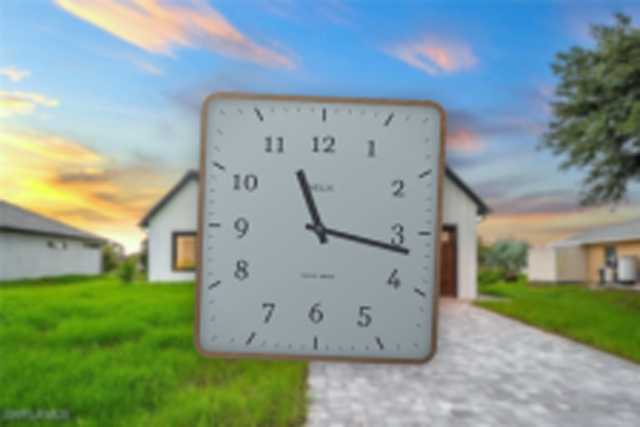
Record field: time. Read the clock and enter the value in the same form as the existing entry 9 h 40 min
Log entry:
11 h 17 min
